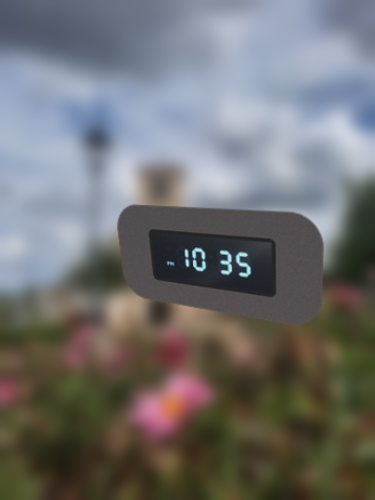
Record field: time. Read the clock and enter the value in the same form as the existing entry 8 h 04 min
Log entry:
10 h 35 min
